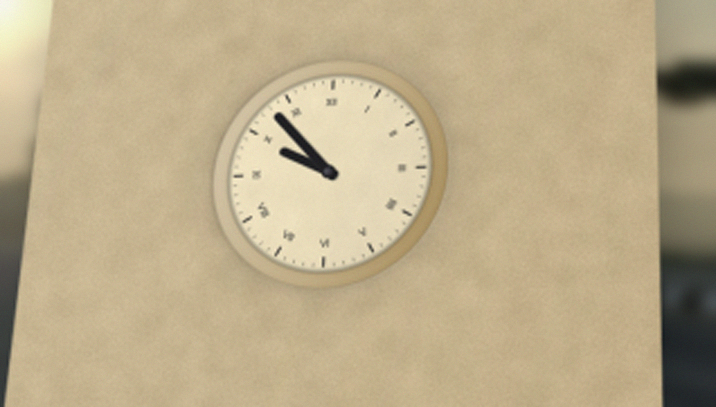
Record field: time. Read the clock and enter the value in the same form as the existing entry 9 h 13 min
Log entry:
9 h 53 min
